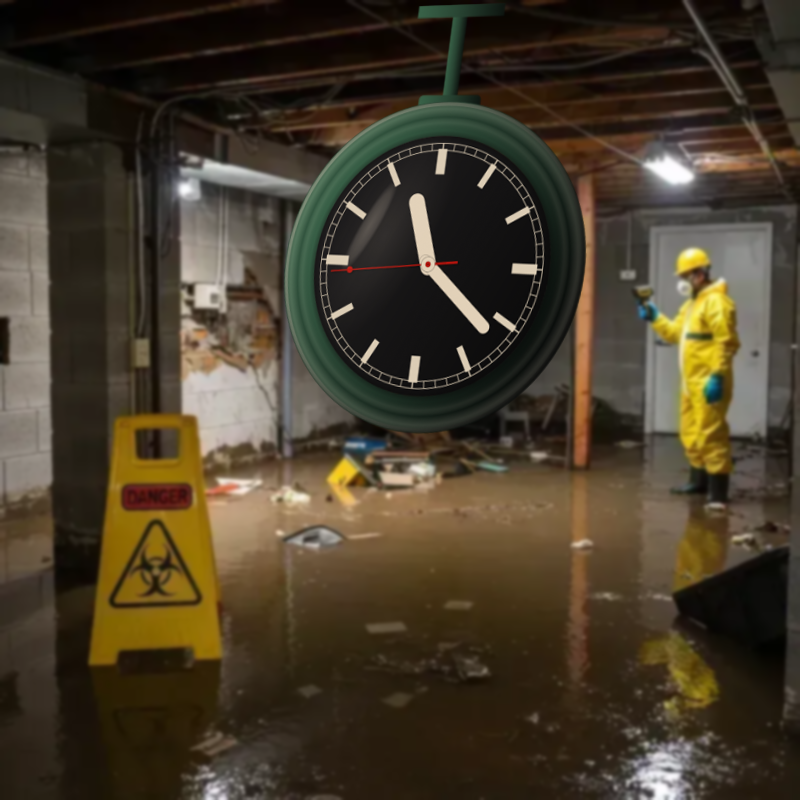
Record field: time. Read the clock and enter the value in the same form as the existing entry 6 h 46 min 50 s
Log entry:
11 h 21 min 44 s
